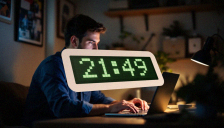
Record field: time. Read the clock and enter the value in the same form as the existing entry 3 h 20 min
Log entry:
21 h 49 min
